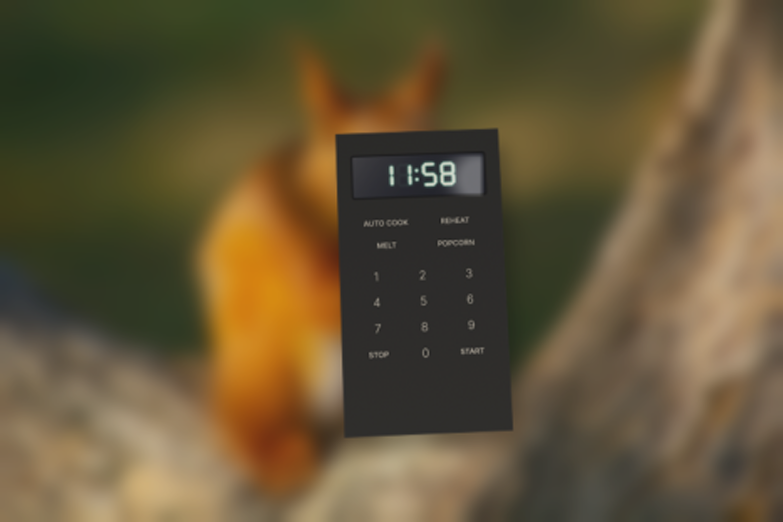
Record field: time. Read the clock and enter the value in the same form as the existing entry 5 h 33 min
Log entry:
11 h 58 min
